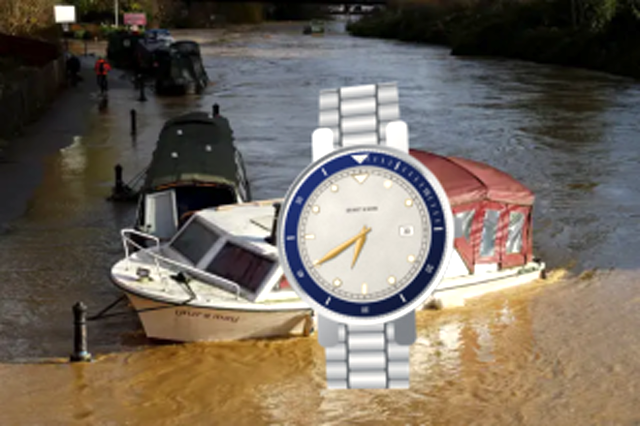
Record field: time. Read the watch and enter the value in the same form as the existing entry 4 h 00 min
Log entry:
6 h 40 min
